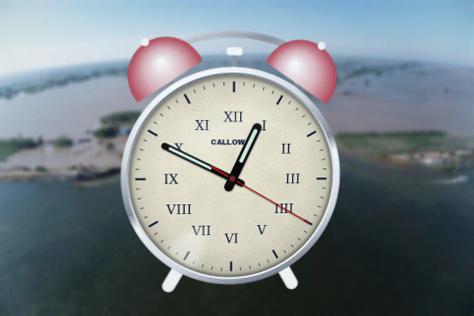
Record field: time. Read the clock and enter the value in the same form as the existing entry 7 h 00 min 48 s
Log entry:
12 h 49 min 20 s
